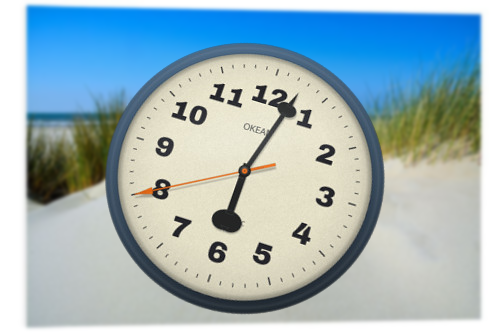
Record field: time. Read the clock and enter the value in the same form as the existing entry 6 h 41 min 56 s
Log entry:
6 h 02 min 40 s
